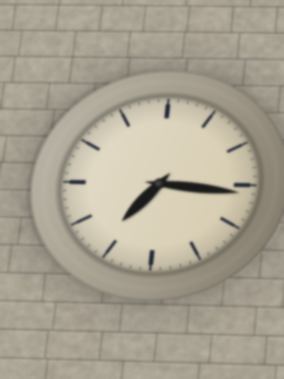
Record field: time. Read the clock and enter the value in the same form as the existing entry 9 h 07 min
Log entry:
7 h 16 min
